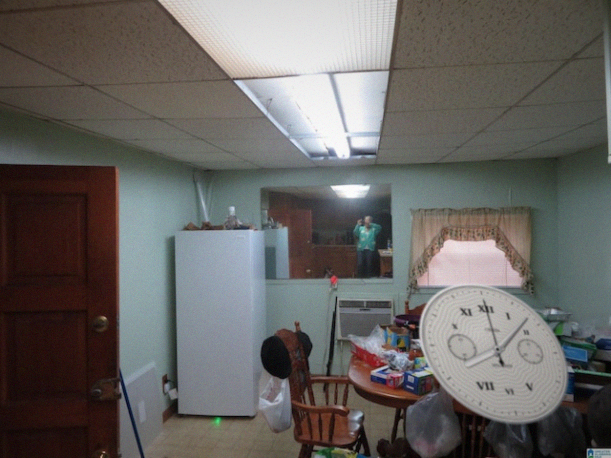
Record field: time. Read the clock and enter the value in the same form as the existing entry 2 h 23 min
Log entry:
8 h 08 min
